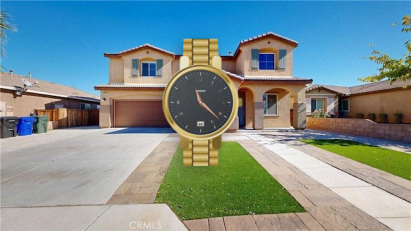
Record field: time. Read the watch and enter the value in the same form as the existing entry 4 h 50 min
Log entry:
11 h 22 min
